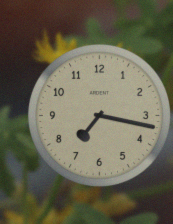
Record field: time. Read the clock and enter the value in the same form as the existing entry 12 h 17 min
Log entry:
7 h 17 min
